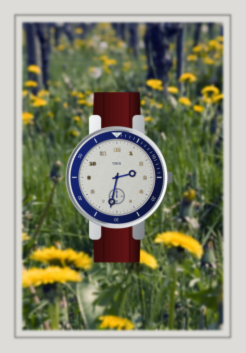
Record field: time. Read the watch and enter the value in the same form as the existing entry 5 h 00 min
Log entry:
2 h 32 min
